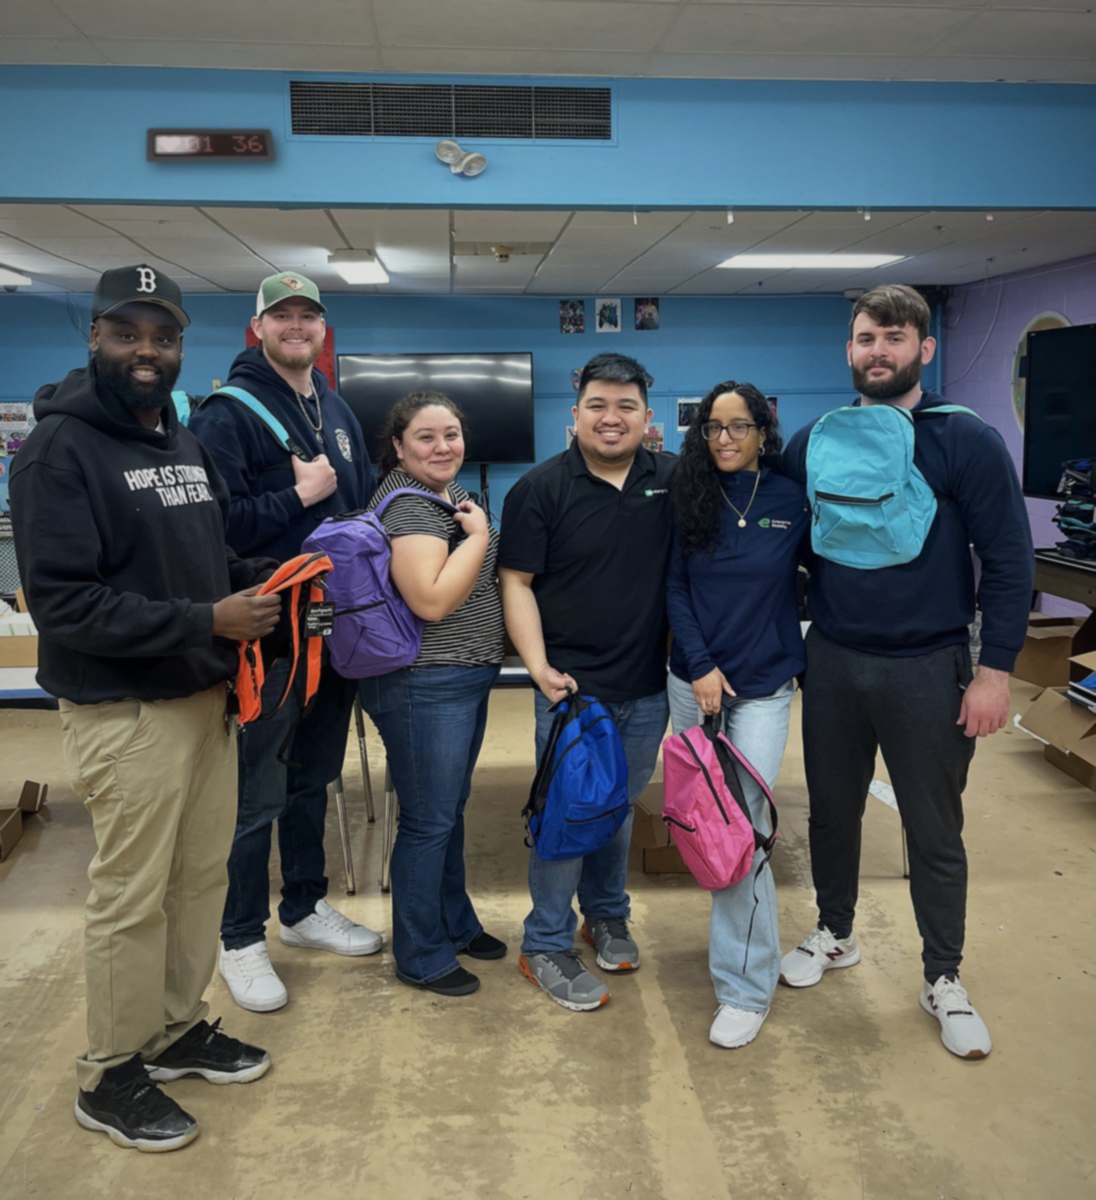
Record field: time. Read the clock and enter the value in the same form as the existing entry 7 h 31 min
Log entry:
1 h 36 min
